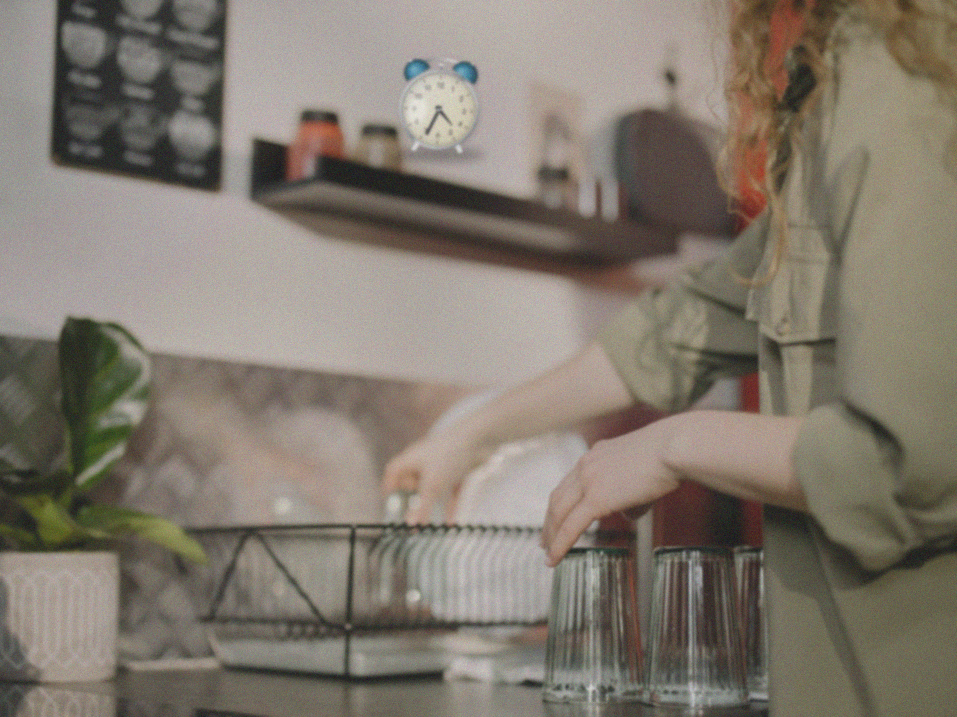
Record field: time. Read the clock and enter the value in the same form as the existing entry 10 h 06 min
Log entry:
4 h 34 min
